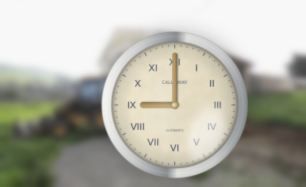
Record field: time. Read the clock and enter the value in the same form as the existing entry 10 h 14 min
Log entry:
9 h 00 min
